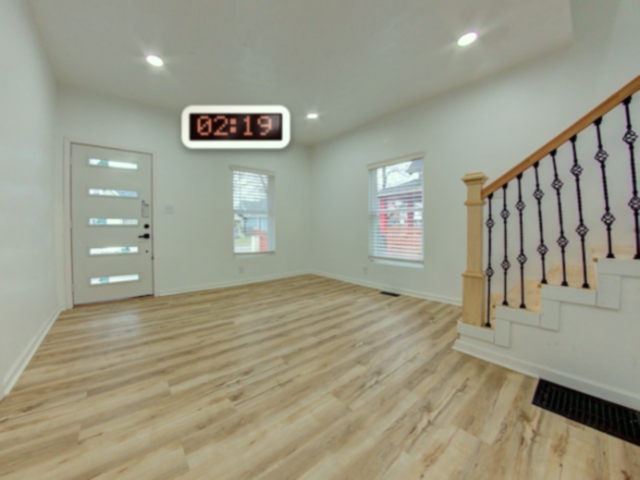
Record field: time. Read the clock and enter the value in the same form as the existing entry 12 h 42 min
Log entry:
2 h 19 min
